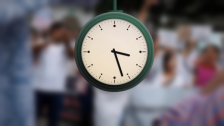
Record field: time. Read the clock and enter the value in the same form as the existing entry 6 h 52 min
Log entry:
3 h 27 min
